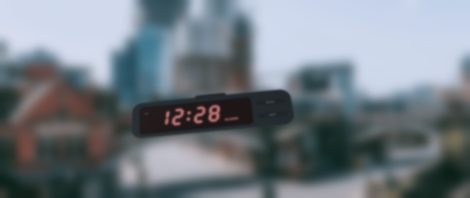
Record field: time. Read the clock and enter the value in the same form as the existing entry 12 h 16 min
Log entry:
12 h 28 min
